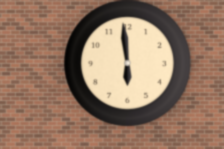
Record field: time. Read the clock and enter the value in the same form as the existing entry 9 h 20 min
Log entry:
5 h 59 min
